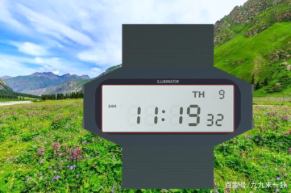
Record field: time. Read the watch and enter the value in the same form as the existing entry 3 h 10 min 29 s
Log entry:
11 h 19 min 32 s
